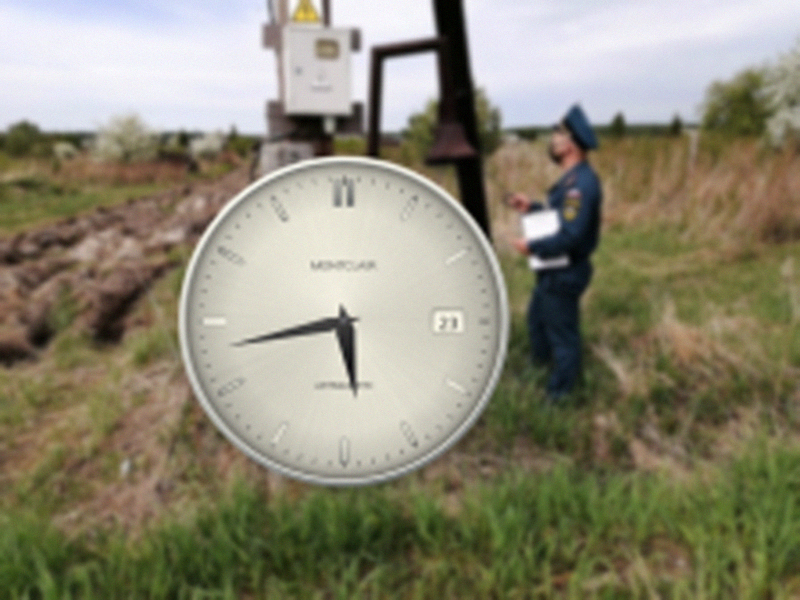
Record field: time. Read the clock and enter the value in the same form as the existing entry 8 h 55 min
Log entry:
5 h 43 min
